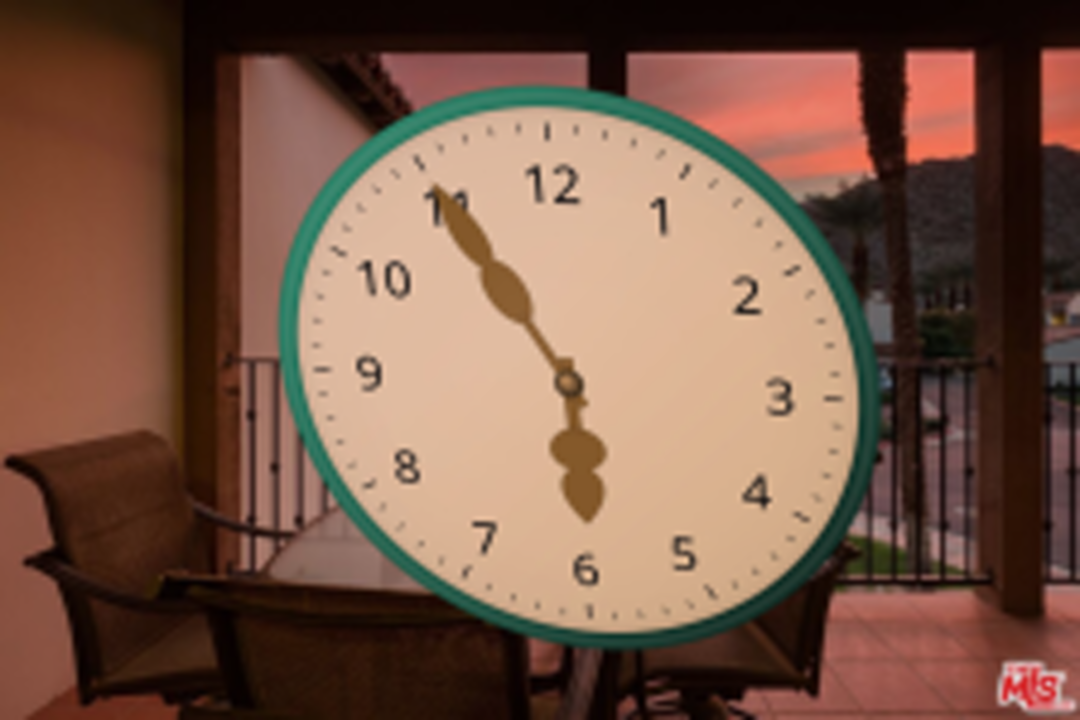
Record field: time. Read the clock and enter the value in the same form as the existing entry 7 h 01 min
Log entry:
5 h 55 min
